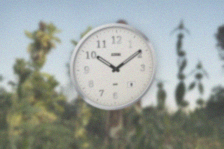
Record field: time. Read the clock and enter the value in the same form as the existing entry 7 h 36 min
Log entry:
10 h 09 min
